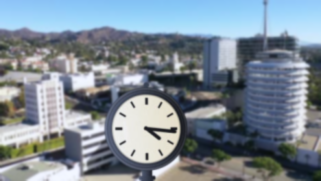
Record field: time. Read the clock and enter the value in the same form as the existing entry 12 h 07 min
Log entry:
4 h 16 min
